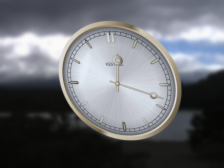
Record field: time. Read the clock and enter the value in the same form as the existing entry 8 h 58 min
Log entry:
12 h 18 min
